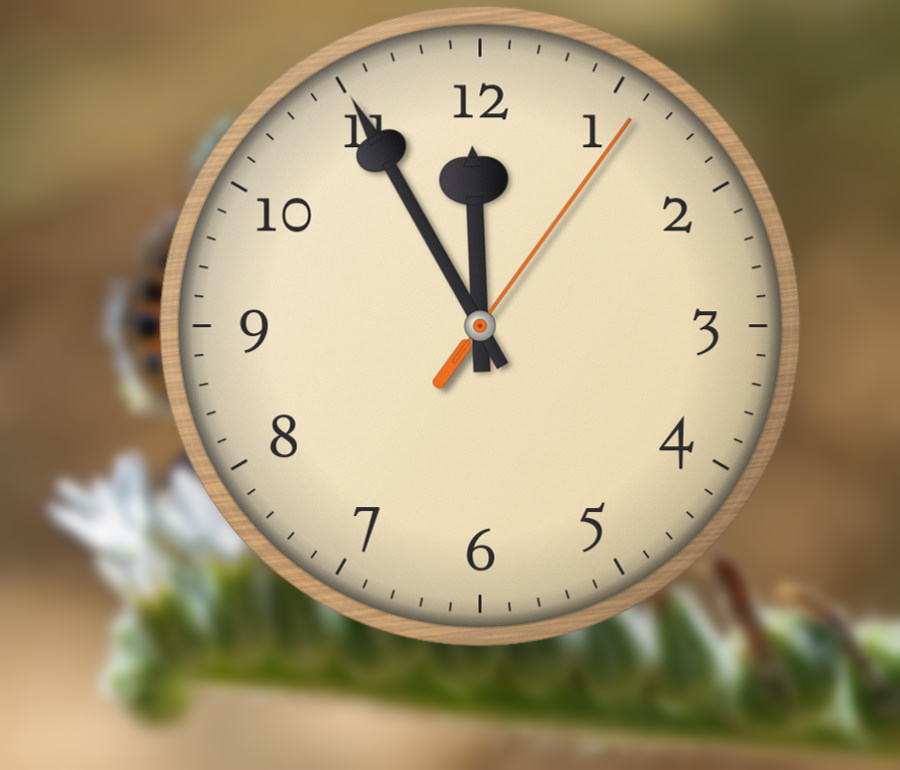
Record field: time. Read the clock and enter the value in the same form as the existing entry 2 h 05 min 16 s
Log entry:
11 h 55 min 06 s
